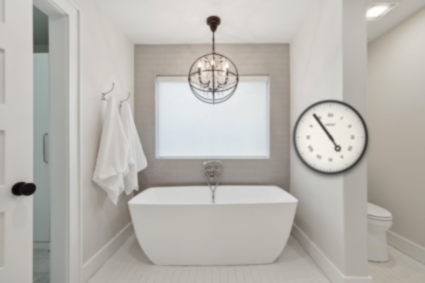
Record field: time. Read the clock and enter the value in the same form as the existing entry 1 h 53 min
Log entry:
4 h 54 min
